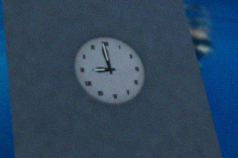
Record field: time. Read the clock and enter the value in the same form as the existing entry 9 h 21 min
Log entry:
8 h 59 min
